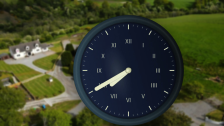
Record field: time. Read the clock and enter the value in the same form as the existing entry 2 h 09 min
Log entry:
7 h 40 min
